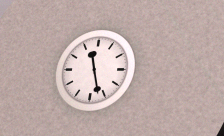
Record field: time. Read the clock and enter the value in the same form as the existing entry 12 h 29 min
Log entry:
11 h 27 min
